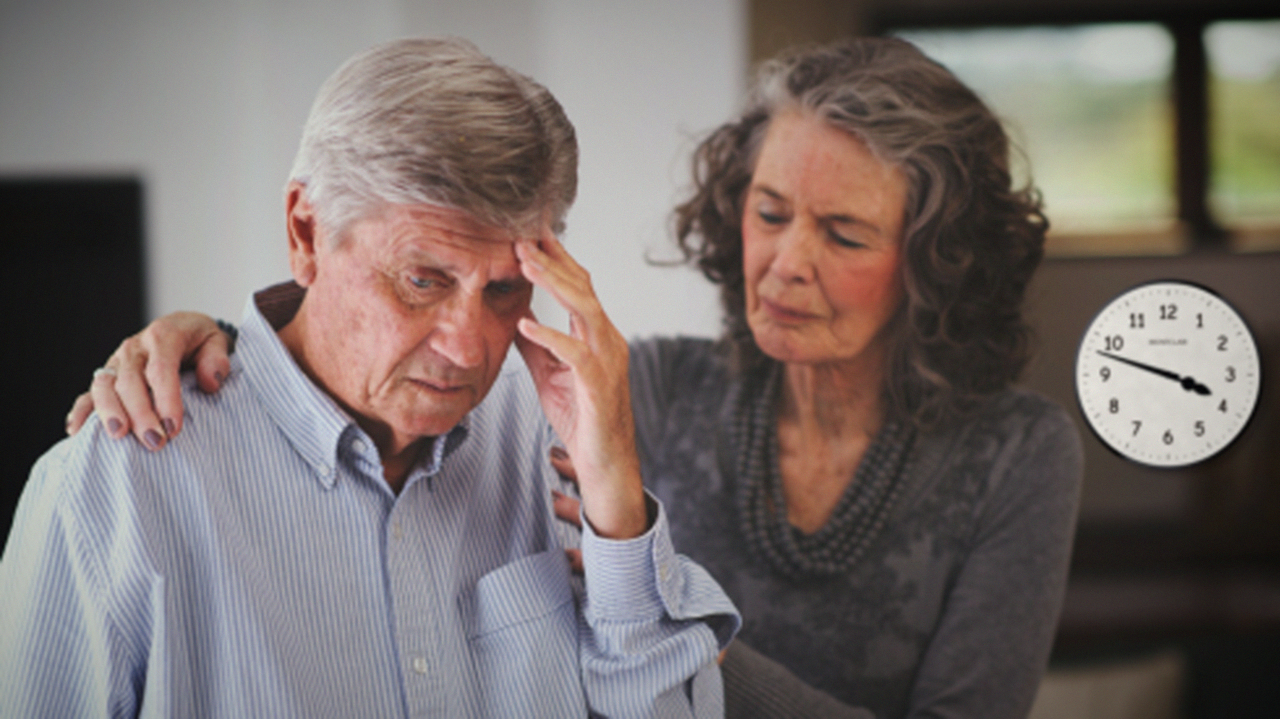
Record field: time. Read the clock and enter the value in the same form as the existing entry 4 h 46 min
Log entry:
3 h 48 min
